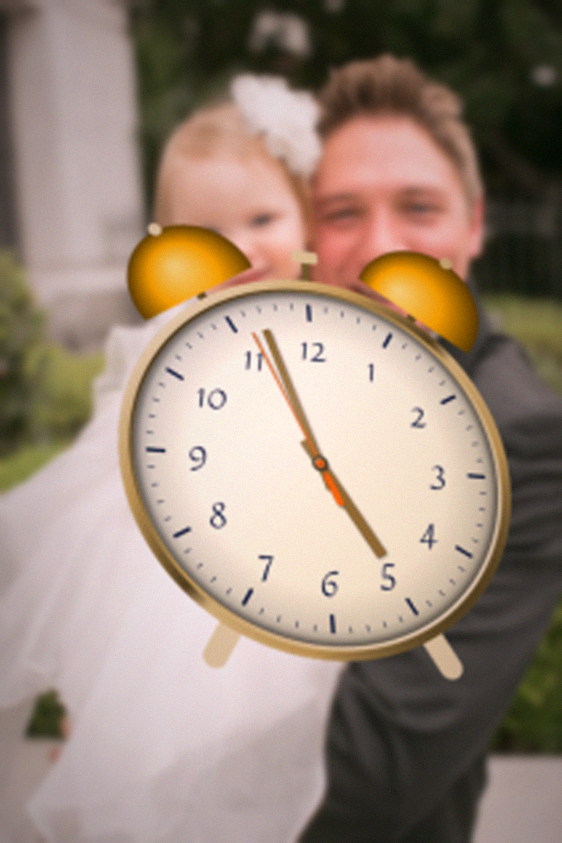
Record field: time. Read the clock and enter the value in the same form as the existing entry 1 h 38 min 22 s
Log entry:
4 h 56 min 56 s
